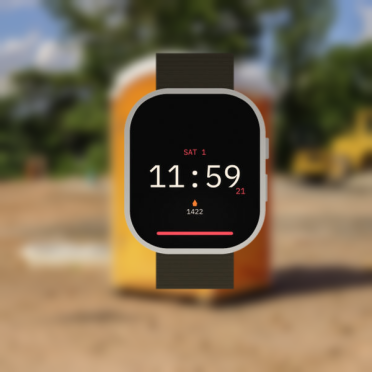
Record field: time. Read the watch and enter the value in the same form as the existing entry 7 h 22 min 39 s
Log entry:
11 h 59 min 21 s
